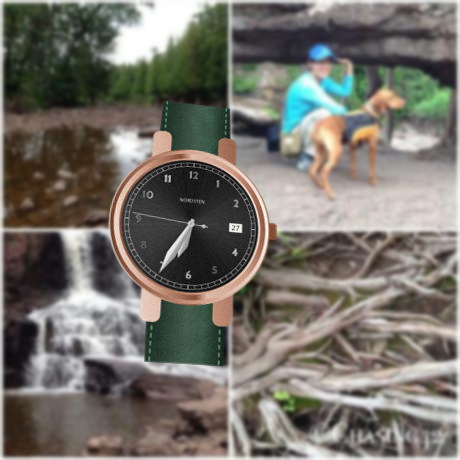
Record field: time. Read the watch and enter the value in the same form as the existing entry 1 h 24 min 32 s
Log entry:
6 h 34 min 46 s
